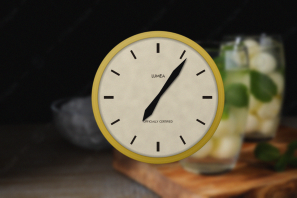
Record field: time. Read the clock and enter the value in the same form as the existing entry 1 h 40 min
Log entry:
7 h 06 min
